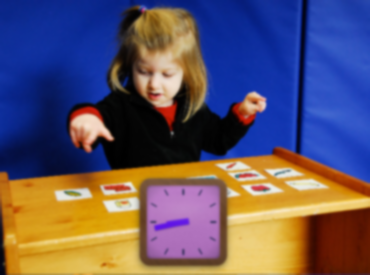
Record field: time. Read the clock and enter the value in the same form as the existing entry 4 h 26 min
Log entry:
8 h 43 min
